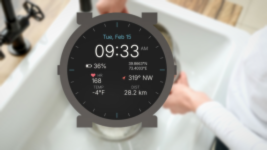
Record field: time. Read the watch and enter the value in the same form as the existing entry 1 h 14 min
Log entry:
9 h 33 min
